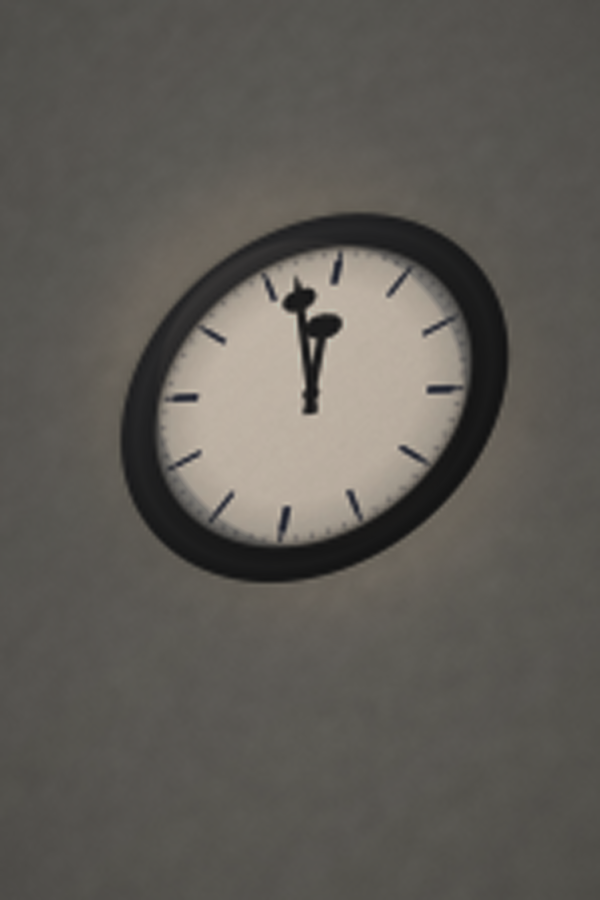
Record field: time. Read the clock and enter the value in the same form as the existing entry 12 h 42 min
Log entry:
11 h 57 min
